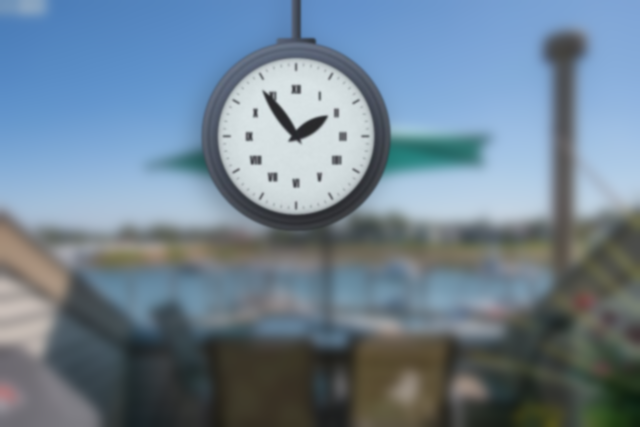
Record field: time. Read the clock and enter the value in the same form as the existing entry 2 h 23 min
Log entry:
1 h 54 min
